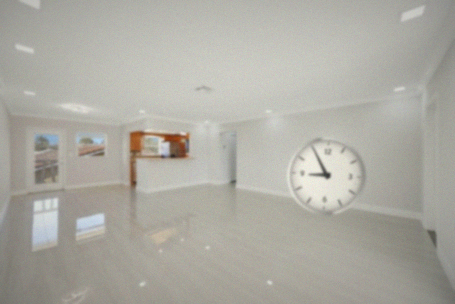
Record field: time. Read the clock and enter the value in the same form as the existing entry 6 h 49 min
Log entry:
8 h 55 min
